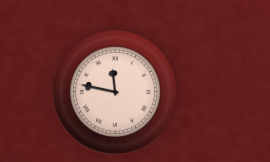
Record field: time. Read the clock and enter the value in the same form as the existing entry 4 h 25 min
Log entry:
11 h 47 min
